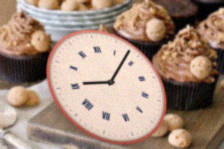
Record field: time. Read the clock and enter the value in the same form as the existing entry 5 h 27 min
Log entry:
9 h 08 min
